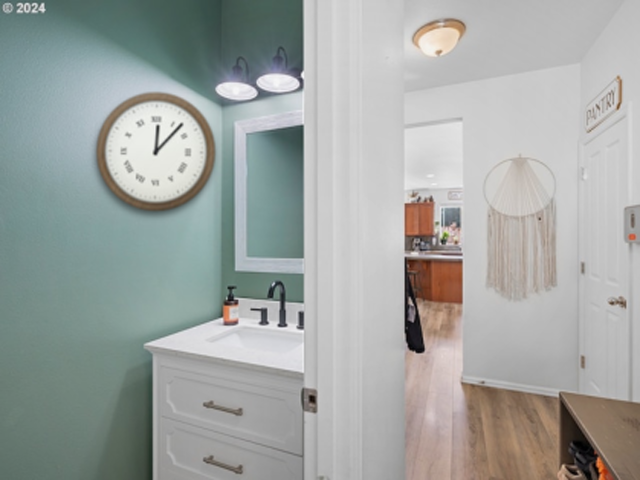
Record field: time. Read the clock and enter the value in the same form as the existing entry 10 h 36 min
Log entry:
12 h 07 min
